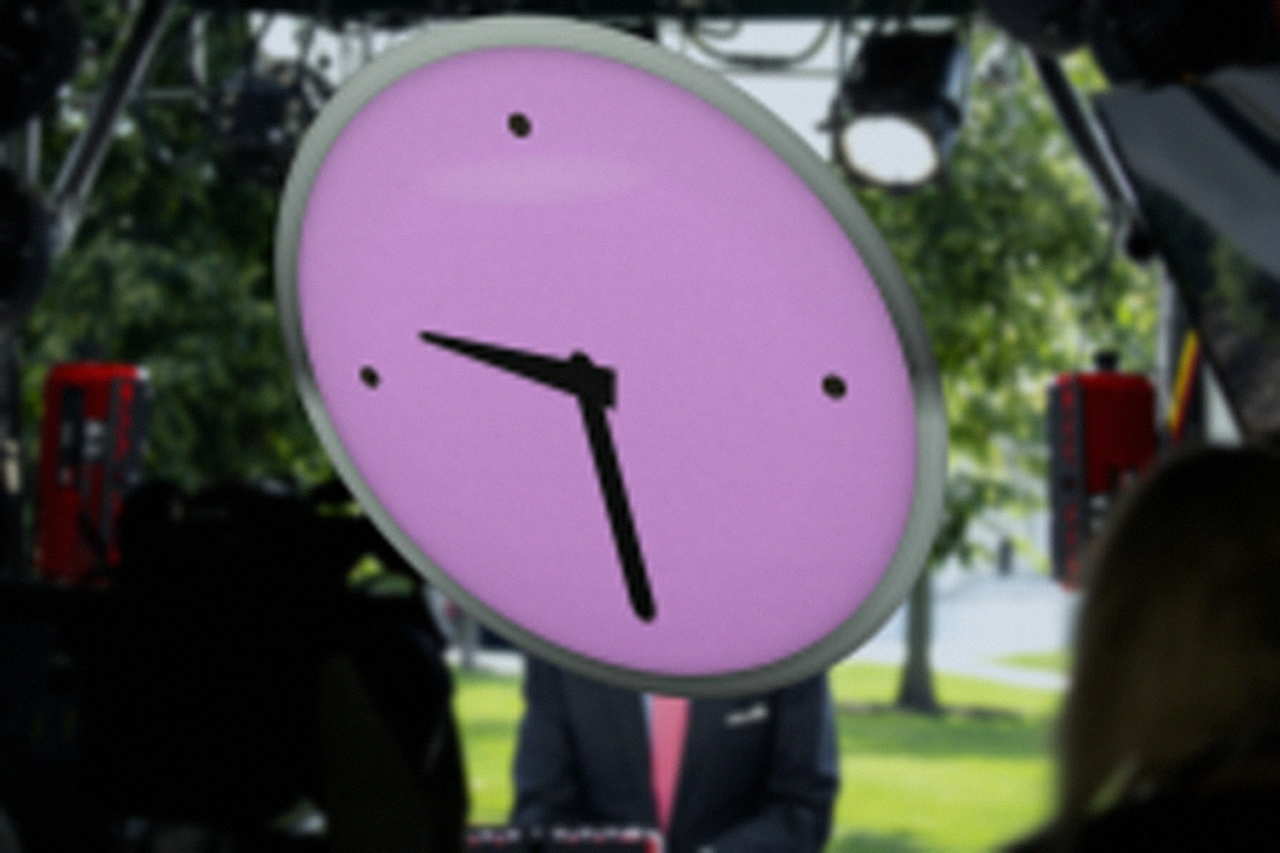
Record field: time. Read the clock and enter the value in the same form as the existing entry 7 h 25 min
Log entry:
9 h 30 min
